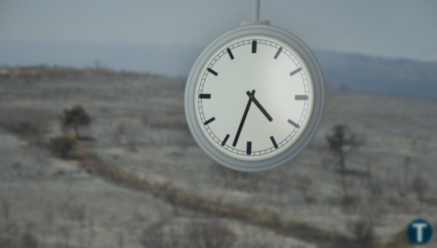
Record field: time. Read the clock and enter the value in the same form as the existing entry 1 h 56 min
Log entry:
4 h 33 min
